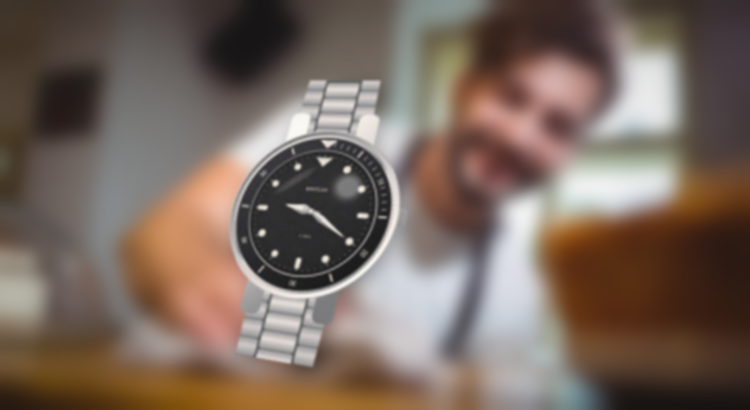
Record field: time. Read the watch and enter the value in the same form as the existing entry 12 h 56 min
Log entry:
9 h 20 min
